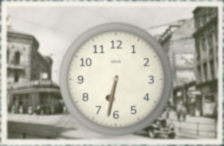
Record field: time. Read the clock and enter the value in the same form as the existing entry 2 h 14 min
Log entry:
6 h 32 min
